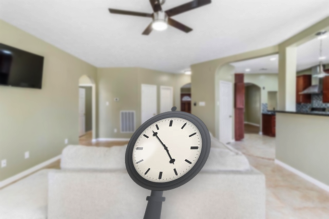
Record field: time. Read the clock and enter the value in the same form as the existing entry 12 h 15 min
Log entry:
4 h 53 min
